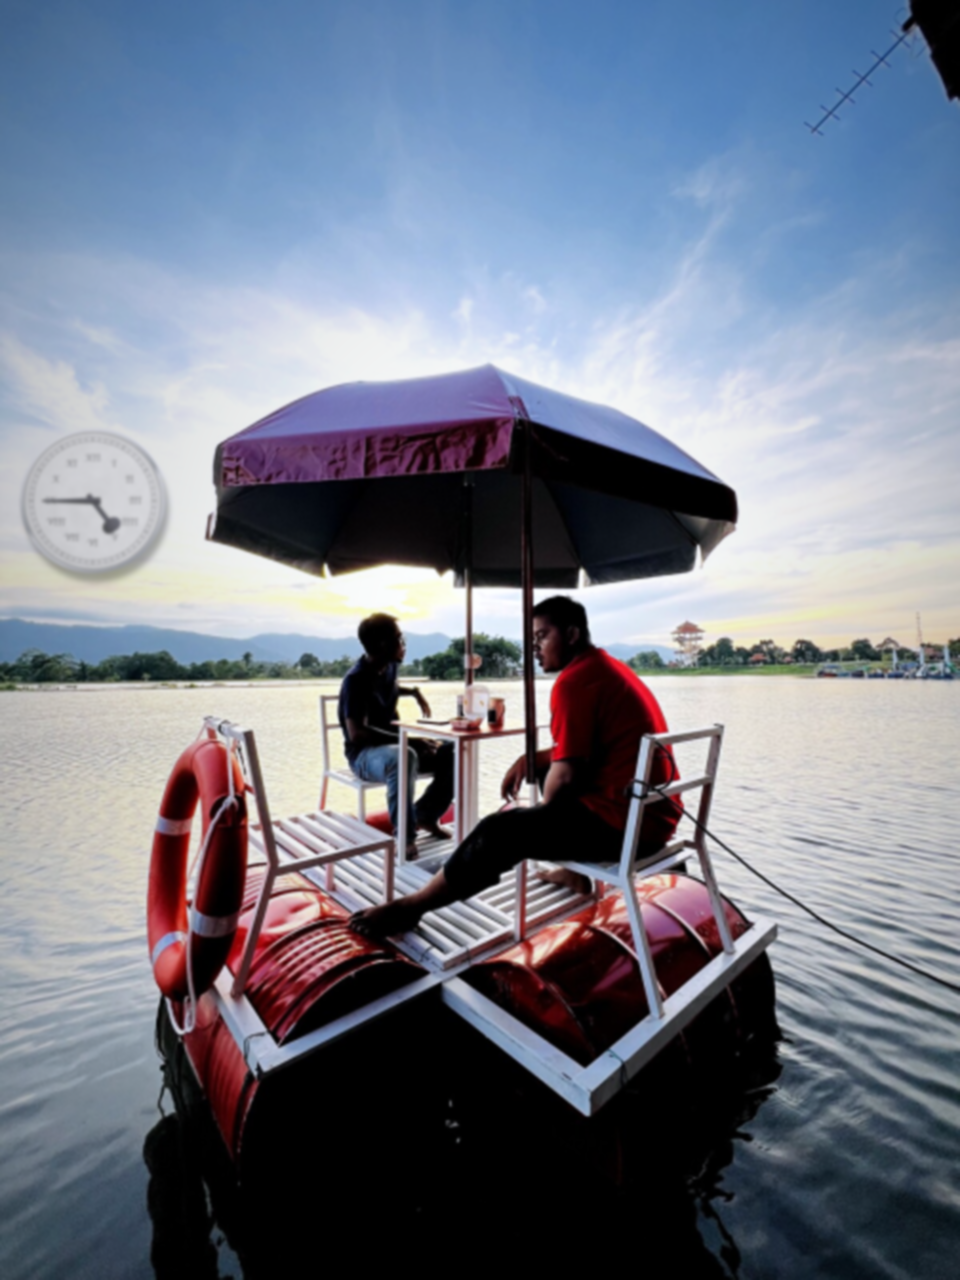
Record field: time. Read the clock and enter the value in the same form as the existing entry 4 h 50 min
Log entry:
4 h 45 min
